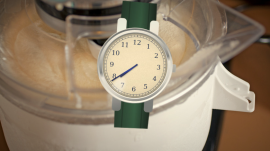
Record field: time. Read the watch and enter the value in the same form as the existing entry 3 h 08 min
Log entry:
7 h 39 min
